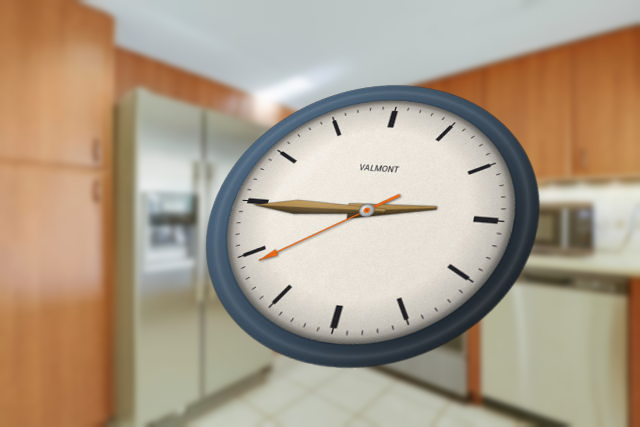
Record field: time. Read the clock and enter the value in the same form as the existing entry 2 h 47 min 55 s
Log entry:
2 h 44 min 39 s
